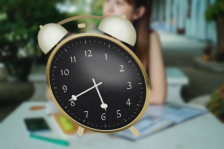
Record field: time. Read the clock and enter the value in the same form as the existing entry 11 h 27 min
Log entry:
5 h 41 min
